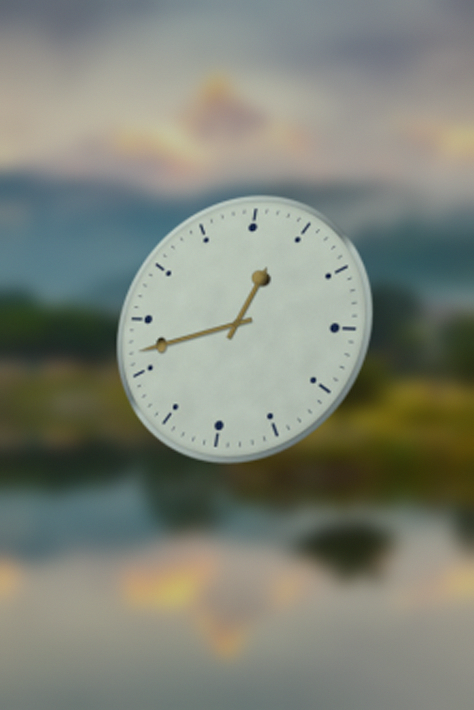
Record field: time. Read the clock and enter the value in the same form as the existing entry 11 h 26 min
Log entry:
12 h 42 min
